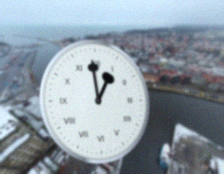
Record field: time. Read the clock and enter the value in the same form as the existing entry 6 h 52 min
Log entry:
12 h 59 min
